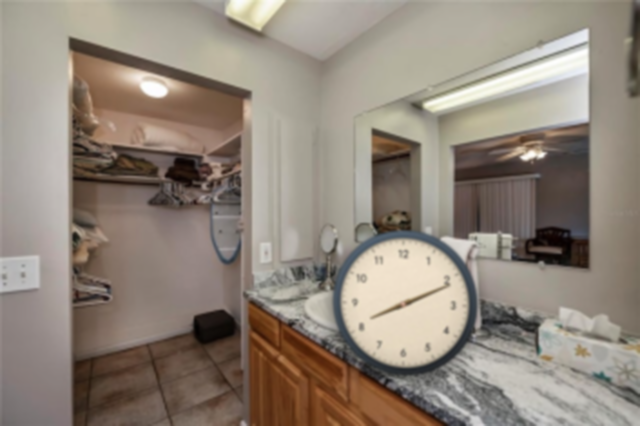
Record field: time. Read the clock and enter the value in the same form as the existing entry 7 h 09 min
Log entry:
8 h 11 min
